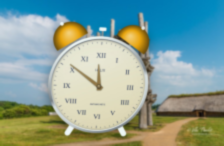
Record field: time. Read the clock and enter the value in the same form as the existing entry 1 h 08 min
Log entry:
11 h 51 min
